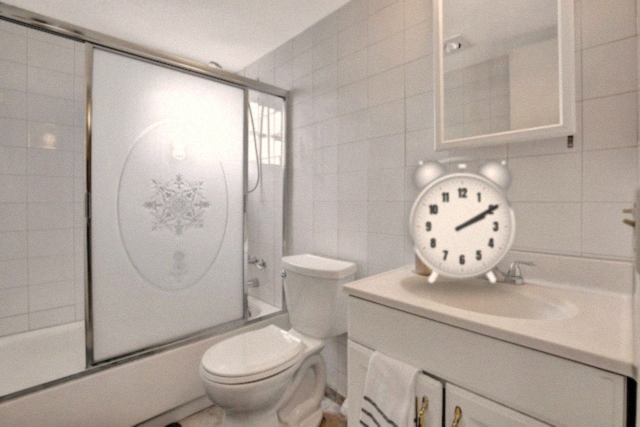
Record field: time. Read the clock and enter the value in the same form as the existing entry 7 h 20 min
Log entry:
2 h 10 min
